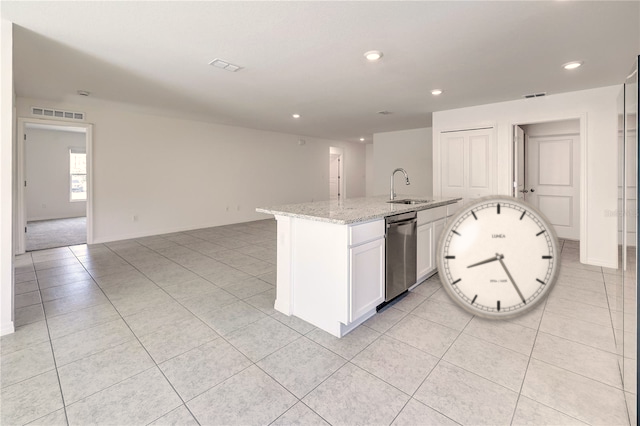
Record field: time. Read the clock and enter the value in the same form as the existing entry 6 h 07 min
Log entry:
8 h 25 min
